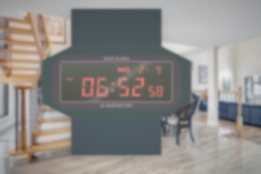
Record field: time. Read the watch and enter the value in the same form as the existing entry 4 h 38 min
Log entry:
6 h 52 min
